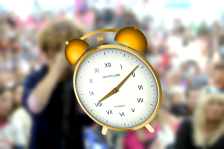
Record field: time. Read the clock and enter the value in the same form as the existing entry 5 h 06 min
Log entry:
8 h 09 min
